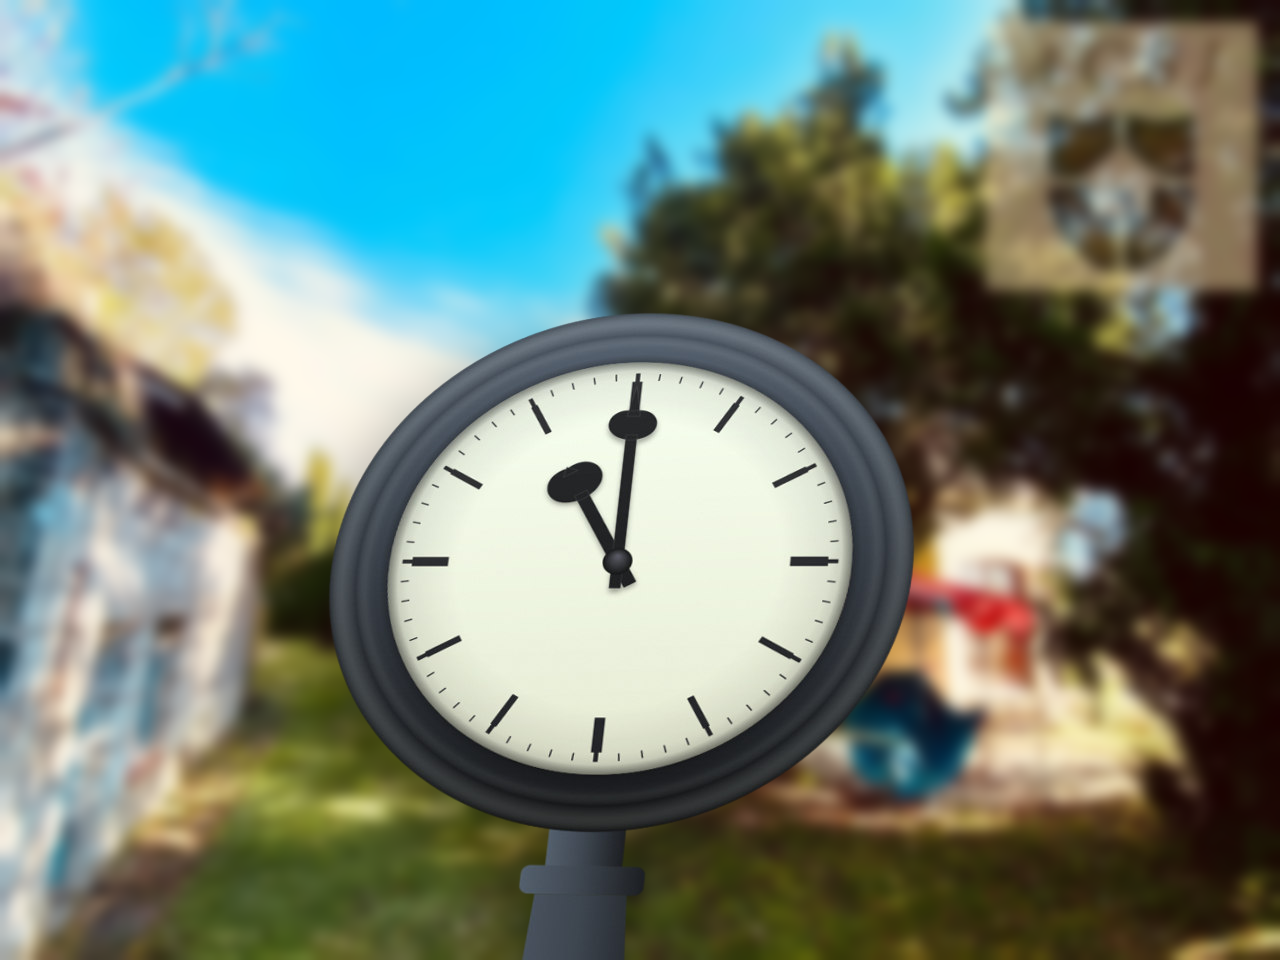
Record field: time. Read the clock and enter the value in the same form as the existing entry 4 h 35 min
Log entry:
11 h 00 min
